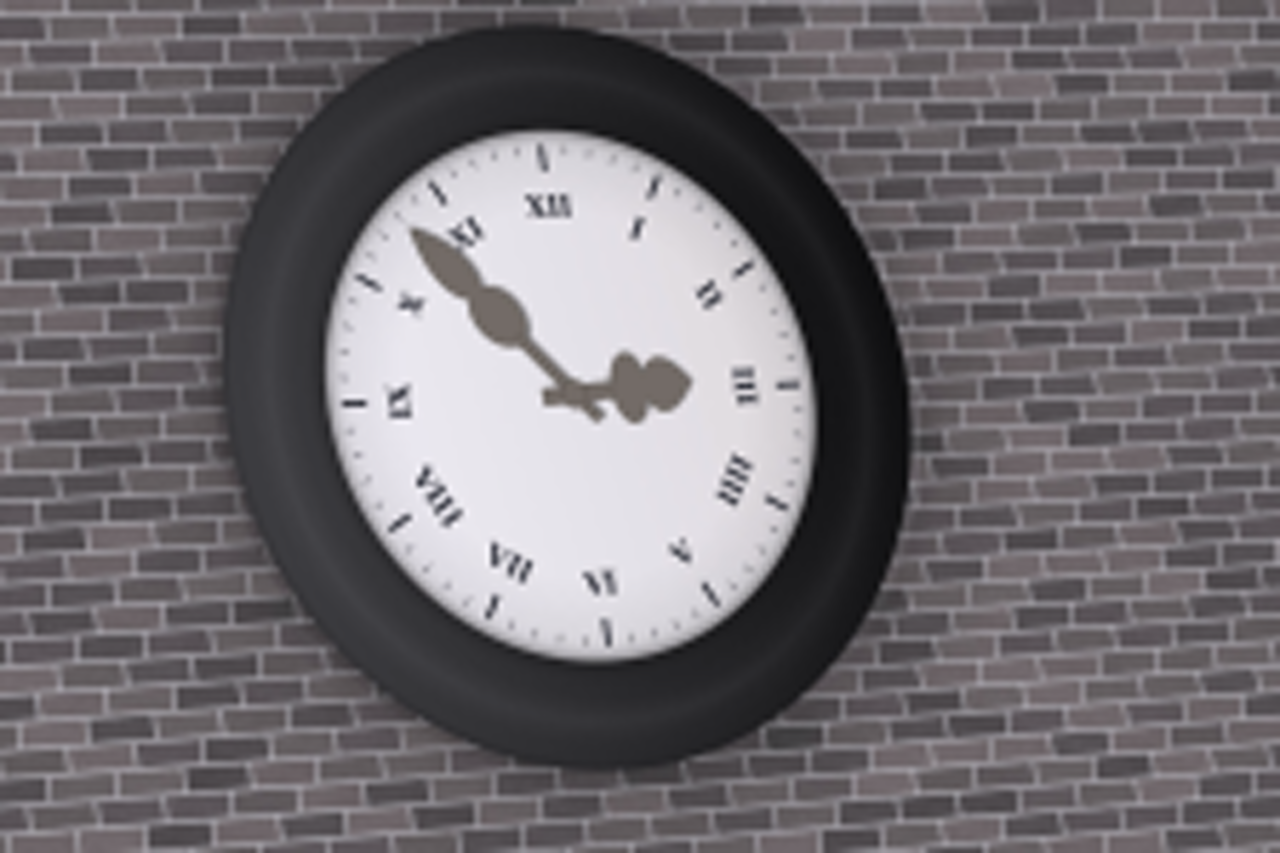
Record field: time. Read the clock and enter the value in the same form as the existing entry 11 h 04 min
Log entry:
2 h 53 min
